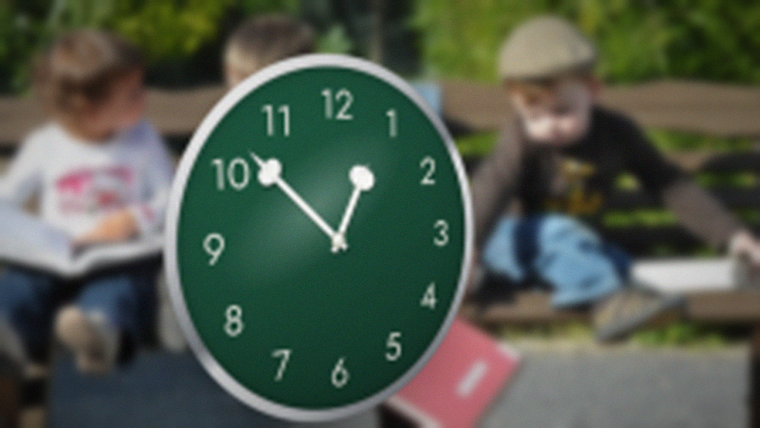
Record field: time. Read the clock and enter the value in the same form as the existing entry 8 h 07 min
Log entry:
12 h 52 min
